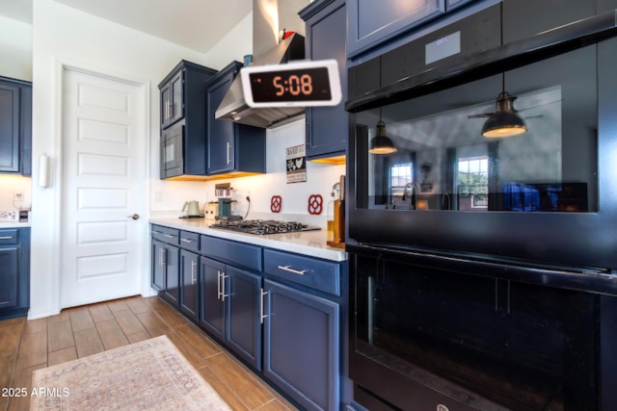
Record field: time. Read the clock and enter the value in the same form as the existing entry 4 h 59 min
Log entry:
5 h 08 min
